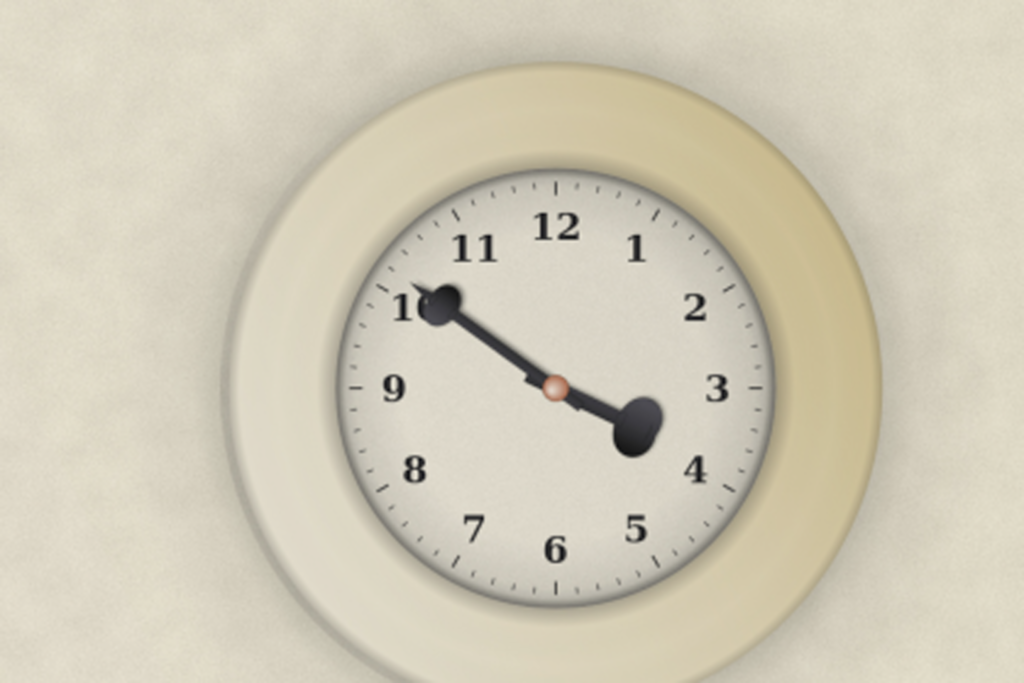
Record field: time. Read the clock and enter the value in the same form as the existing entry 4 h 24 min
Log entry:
3 h 51 min
